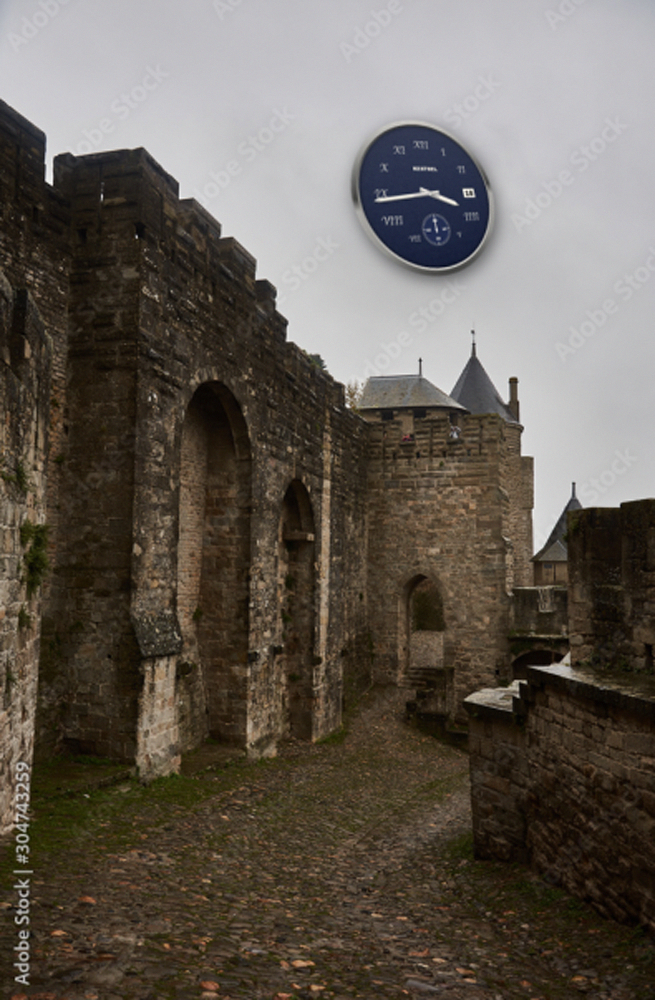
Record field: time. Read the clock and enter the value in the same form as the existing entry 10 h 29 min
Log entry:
3 h 44 min
